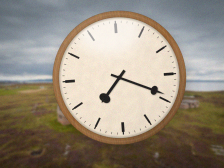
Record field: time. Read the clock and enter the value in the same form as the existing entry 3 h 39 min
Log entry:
7 h 19 min
